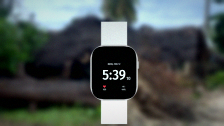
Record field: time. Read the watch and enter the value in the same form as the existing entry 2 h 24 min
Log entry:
5 h 39 min
